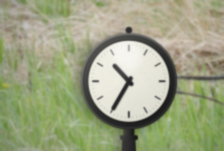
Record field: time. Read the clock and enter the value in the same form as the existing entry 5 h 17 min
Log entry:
10 h 35 min
